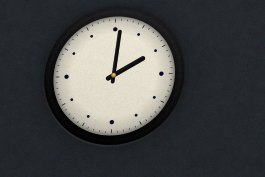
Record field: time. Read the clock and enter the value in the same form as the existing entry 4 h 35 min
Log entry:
2 h 01 min
